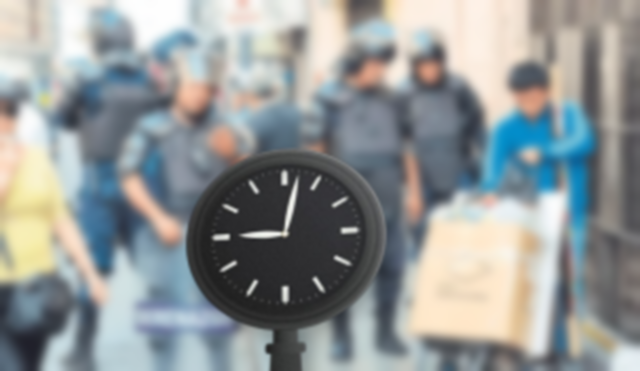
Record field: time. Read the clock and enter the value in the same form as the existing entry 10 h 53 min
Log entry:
9 h 02 min
